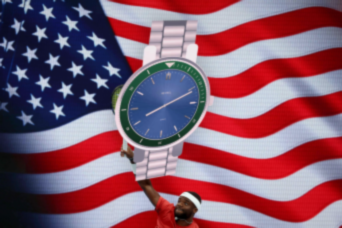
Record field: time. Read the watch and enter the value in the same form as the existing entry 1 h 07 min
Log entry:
8 h 11 min
